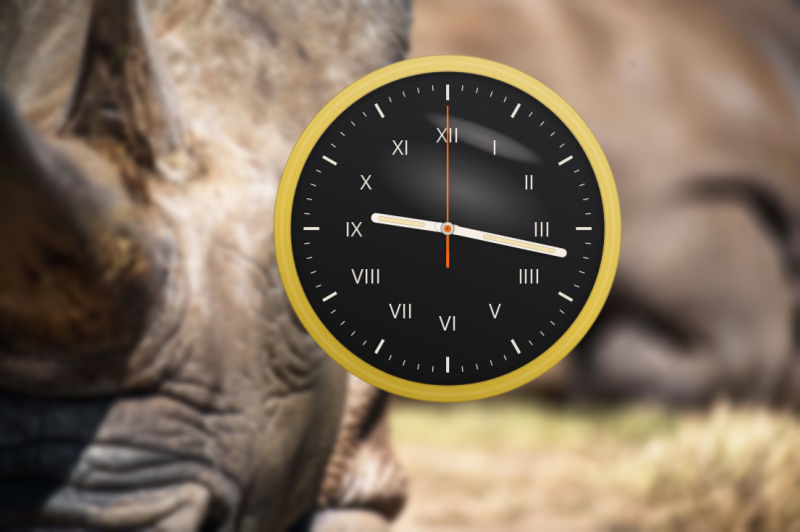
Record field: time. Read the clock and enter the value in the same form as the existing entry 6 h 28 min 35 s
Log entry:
9 h 17 min 00 s
